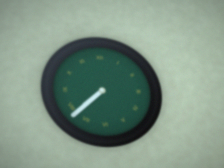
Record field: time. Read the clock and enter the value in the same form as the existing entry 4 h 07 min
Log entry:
7 h 38 min
